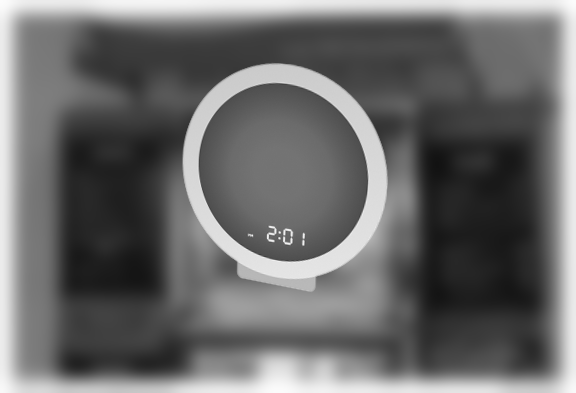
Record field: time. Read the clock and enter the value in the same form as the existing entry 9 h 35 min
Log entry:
2 h 01 min
